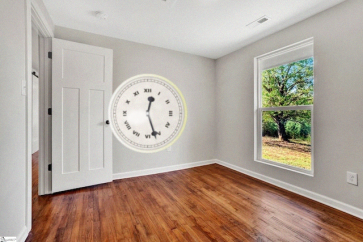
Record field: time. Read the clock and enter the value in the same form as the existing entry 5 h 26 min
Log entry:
12 h 27 min
